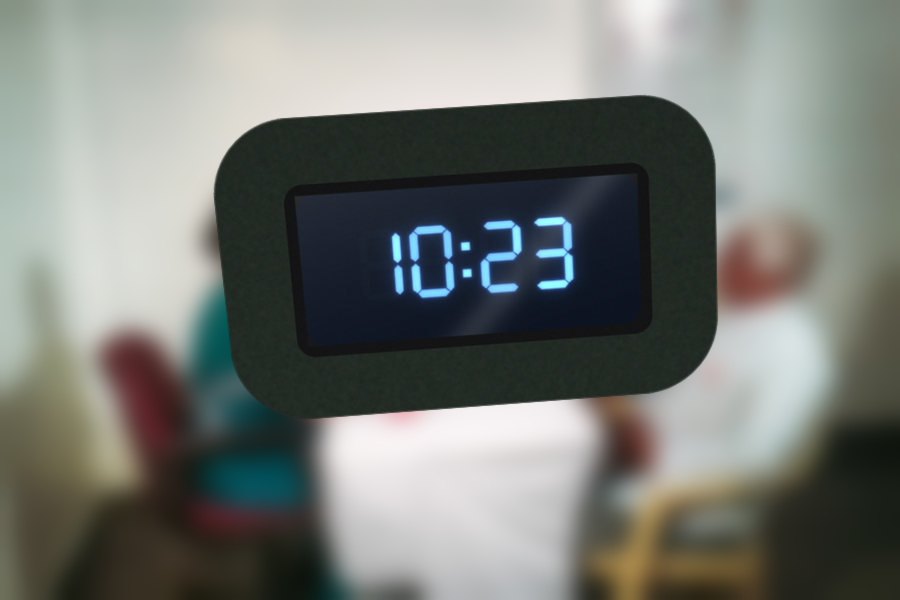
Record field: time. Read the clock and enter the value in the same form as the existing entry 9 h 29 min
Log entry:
10 h 23 min
